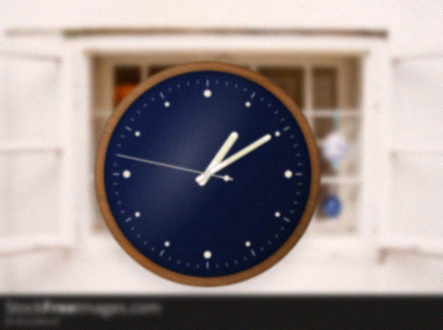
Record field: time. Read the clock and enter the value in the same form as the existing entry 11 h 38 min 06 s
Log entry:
1 h 09 min 47 s
